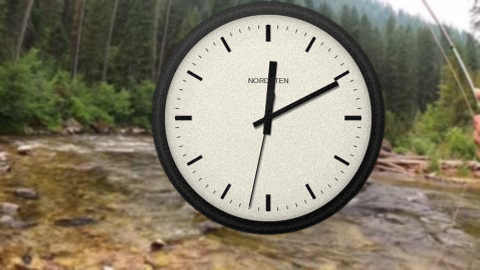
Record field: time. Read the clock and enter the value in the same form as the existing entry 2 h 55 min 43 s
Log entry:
12 h 10 min 32 s
